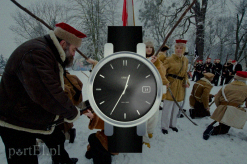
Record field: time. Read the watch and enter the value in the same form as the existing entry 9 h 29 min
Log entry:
12 h 35 min
